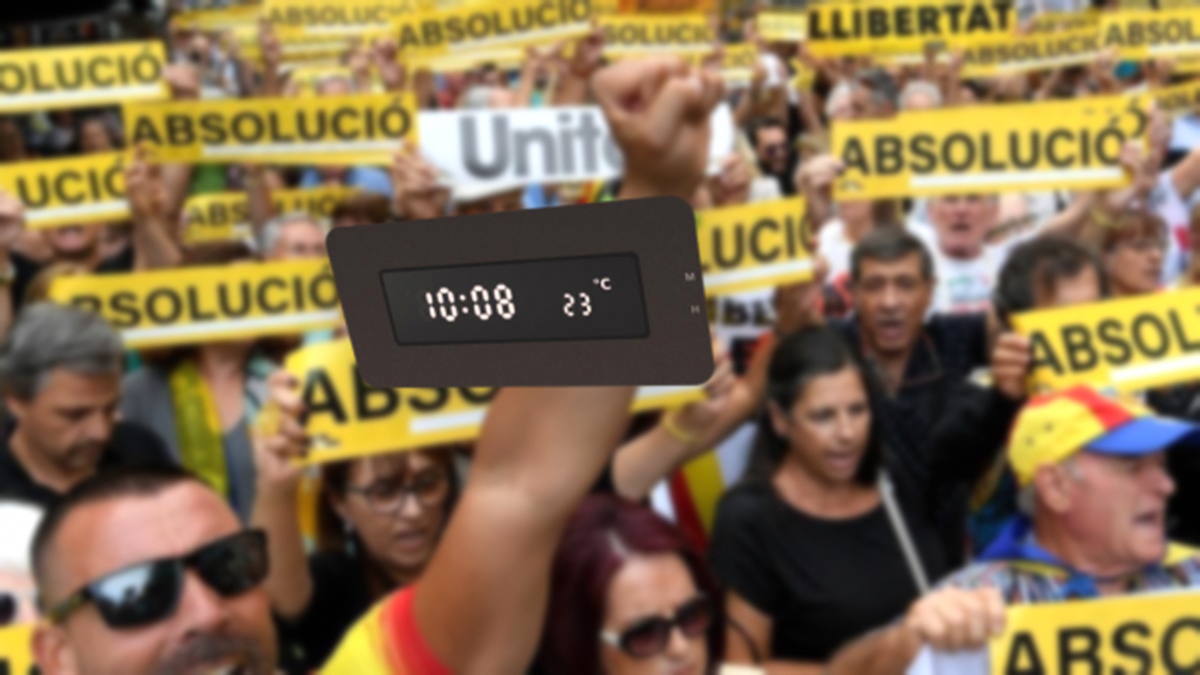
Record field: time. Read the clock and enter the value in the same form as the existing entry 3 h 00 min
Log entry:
10 h 08 min
